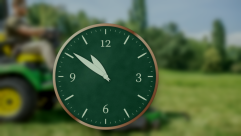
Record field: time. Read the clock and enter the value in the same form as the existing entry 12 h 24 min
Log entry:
10 h 51 min
